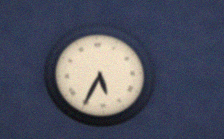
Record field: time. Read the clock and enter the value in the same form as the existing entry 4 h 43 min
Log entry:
5 h 35 min
